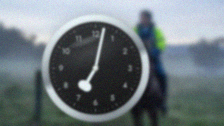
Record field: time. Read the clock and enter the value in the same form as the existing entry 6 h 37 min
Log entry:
7 h 02 min
